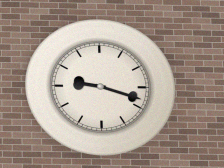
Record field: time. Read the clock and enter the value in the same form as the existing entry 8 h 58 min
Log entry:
9 h 18 min
